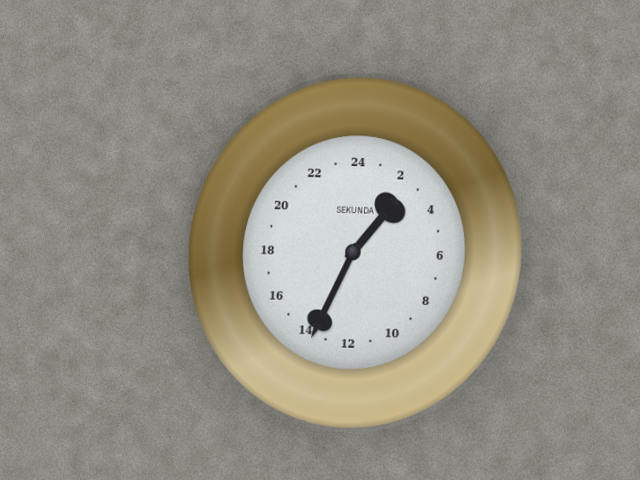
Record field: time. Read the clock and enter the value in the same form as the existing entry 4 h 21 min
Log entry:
2 h 34 min
